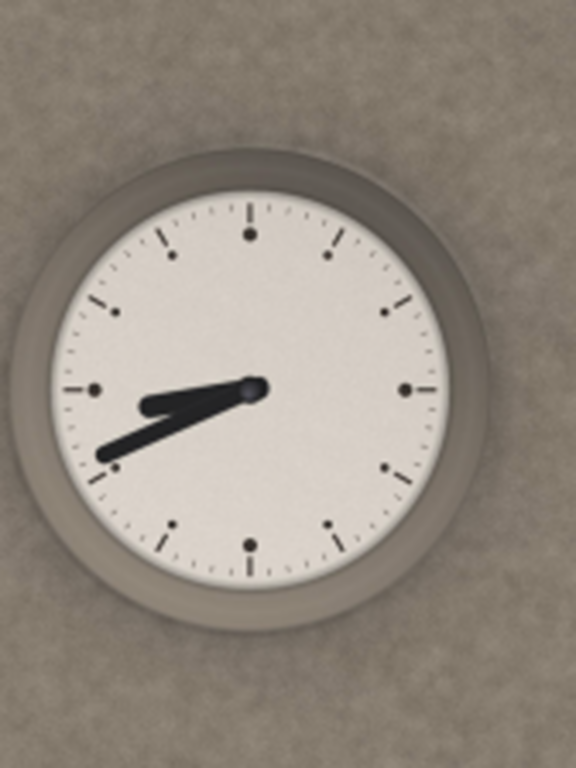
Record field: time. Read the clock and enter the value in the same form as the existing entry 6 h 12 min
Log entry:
8 h 41 min
